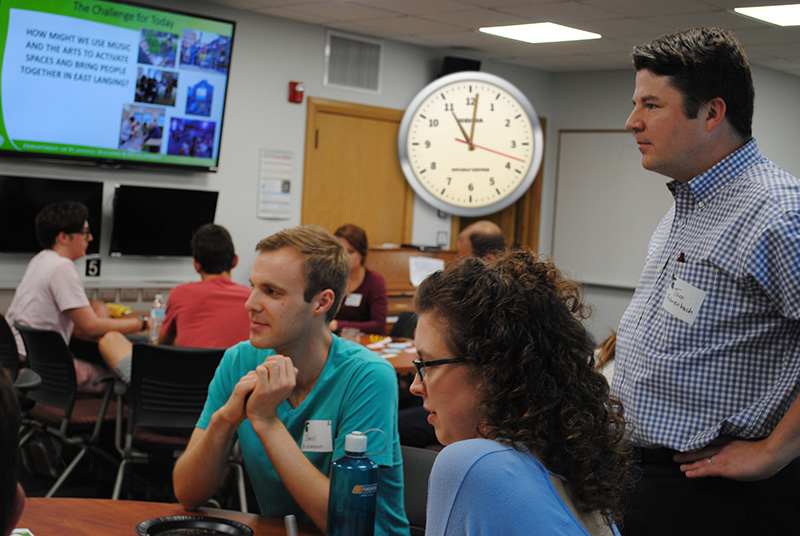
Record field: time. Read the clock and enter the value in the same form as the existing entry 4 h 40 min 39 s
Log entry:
11 h 01 min 18 s
